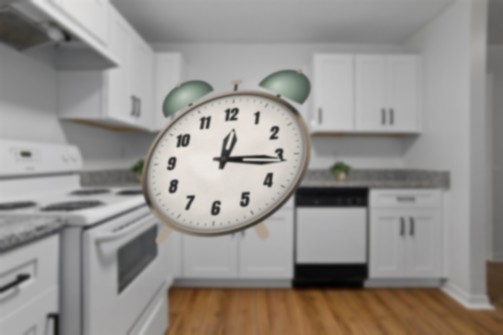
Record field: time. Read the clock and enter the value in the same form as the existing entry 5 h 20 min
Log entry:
12 h 16 min
